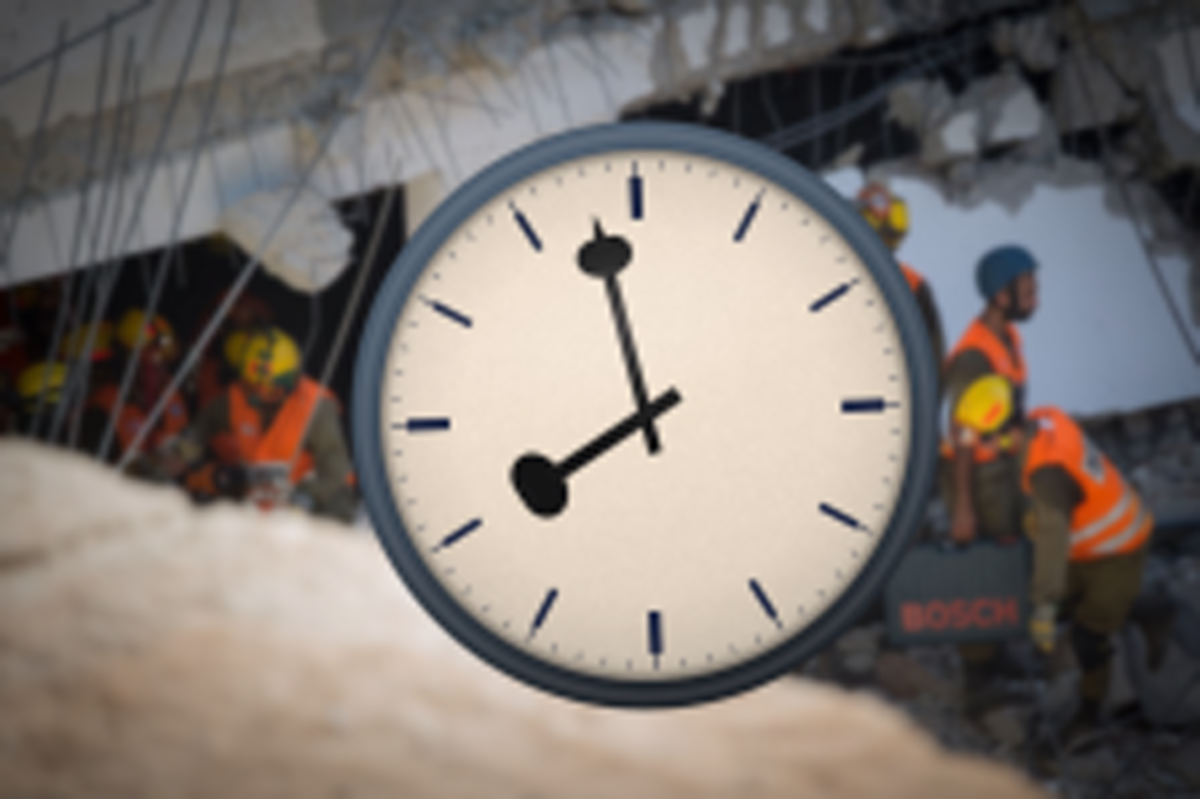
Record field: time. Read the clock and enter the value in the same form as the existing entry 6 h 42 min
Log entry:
7 h 58 min
